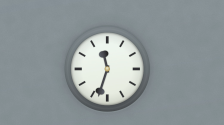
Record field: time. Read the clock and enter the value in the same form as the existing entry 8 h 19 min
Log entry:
11 h 33 min
